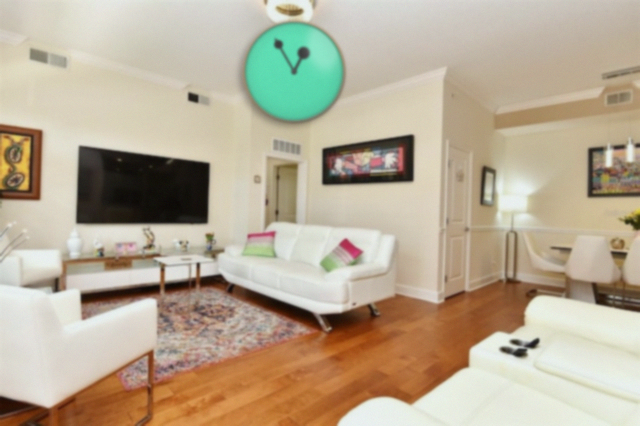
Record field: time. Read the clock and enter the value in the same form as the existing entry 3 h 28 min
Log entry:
12 h 55 min
